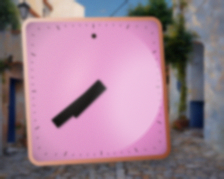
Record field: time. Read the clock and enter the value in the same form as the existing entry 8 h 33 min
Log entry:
7 h 39 min
